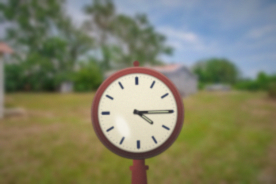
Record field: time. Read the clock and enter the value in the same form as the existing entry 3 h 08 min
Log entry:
4 h 15 min
